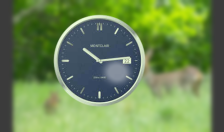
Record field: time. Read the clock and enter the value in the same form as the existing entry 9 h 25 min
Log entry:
10 h 14 min
